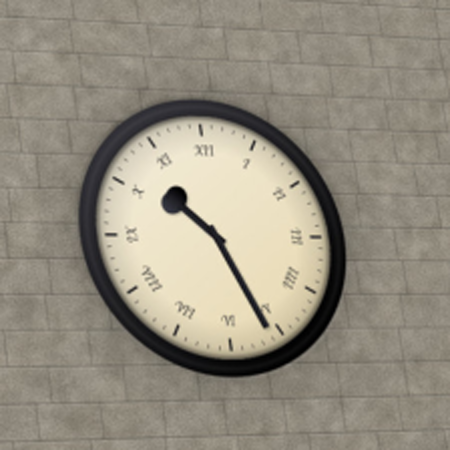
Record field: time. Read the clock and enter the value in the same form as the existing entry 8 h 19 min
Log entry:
10 h 26 min
